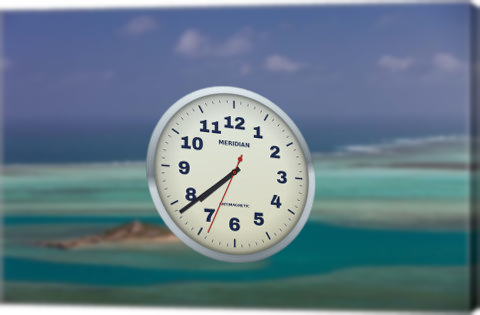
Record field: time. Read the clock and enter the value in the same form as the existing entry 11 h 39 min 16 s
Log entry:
7 h 38 min 34 s
